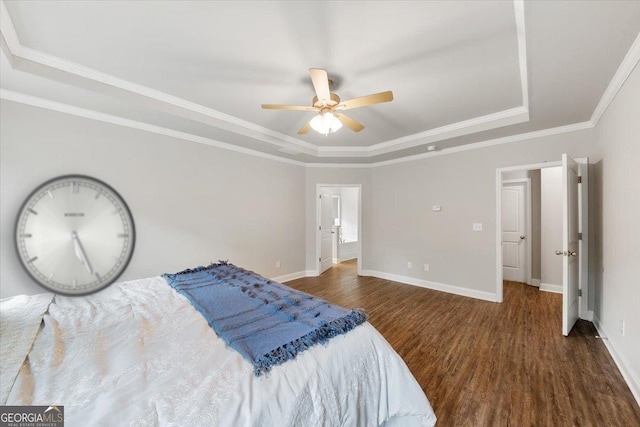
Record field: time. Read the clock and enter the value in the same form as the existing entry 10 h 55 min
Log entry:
5 h 26 min
